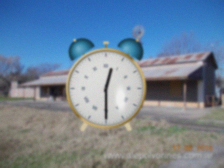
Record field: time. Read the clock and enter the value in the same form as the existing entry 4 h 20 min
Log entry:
12 h 30 min
